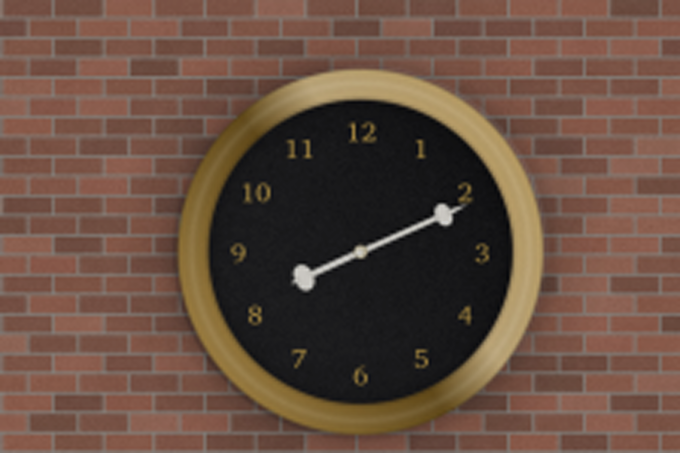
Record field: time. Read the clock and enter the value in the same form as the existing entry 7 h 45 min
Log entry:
8 h 11 min
